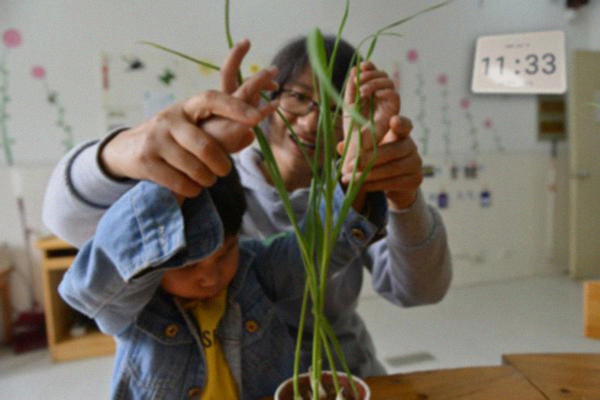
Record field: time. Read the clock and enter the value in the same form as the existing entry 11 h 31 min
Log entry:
11 h 33 min
